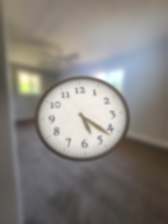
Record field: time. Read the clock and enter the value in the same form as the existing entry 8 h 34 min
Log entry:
5 h 22 min
